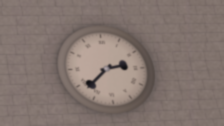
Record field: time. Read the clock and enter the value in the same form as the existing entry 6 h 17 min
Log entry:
2 h 38 min
